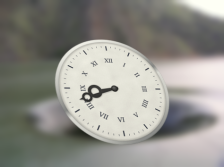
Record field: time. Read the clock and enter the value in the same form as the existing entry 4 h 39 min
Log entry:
8 h 42 min
